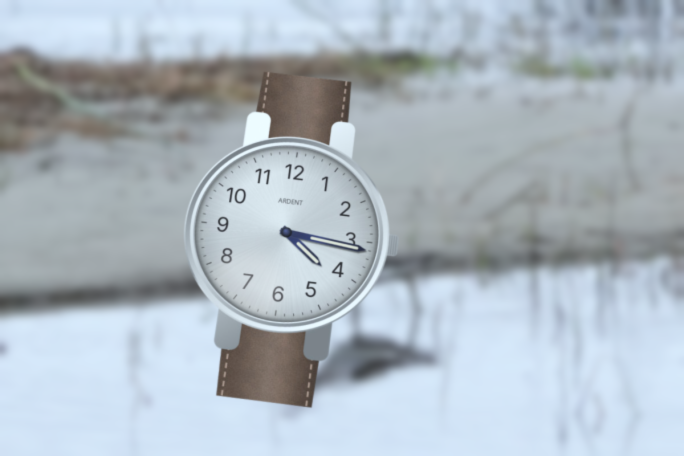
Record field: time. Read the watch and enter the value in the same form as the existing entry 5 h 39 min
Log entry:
4 h 16 min
